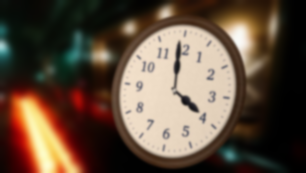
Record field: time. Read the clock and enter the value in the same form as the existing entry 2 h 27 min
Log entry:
3 h 59 min
